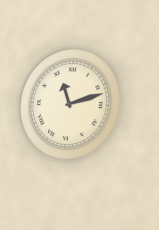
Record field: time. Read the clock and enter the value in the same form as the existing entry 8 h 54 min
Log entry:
11 h 12 min
